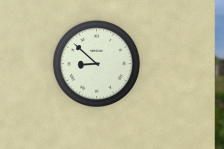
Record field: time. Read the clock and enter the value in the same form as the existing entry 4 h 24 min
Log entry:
8 h 52 min
